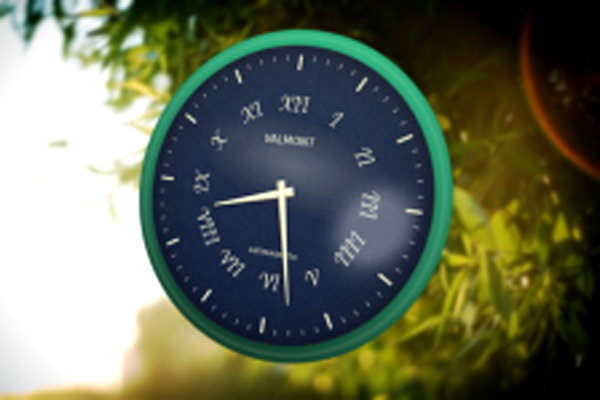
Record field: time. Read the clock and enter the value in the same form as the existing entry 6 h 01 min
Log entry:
8 h 28 min
